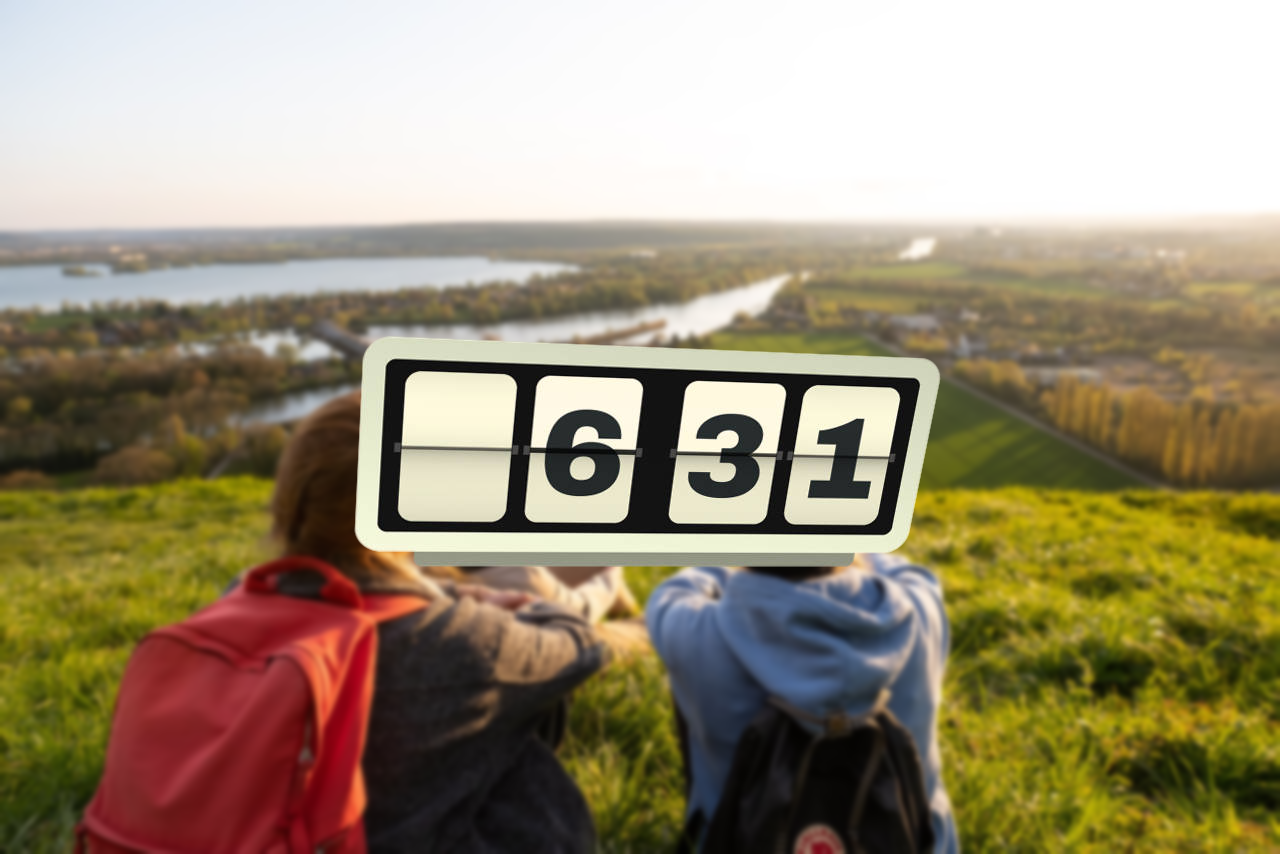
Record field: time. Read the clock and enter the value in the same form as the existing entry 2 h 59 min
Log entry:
6 h 31 min
